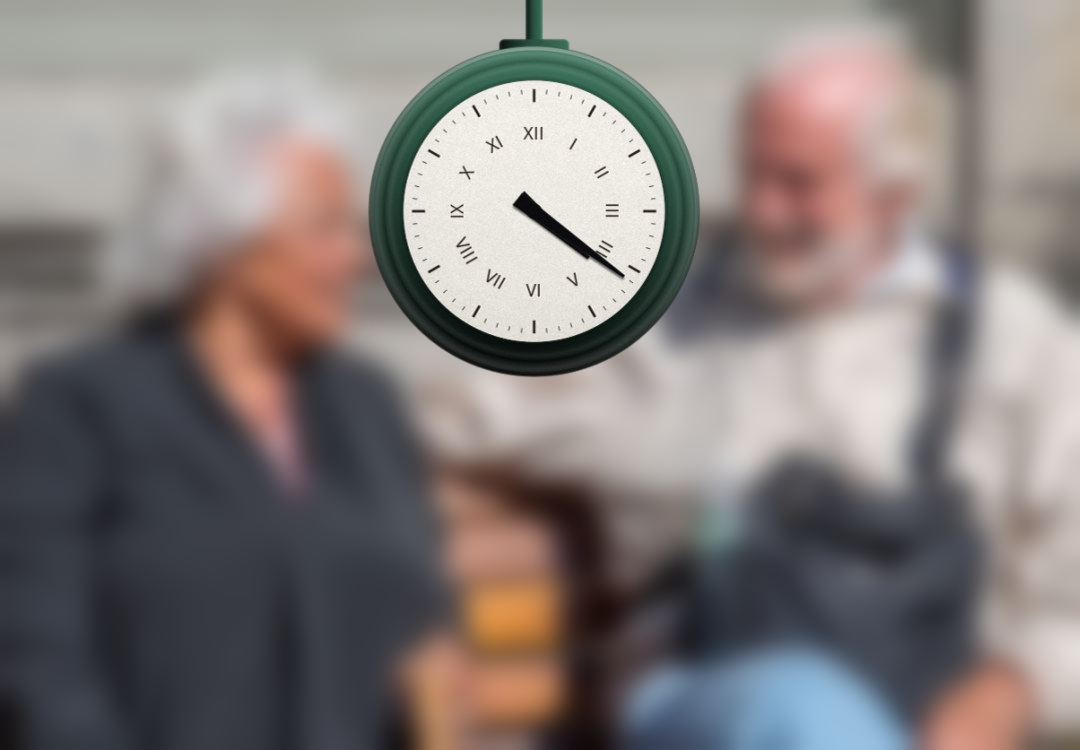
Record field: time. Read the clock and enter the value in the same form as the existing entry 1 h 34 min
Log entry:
4 h 21 min
